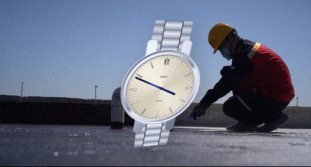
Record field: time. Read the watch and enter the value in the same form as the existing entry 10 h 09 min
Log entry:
3 h 49 min
